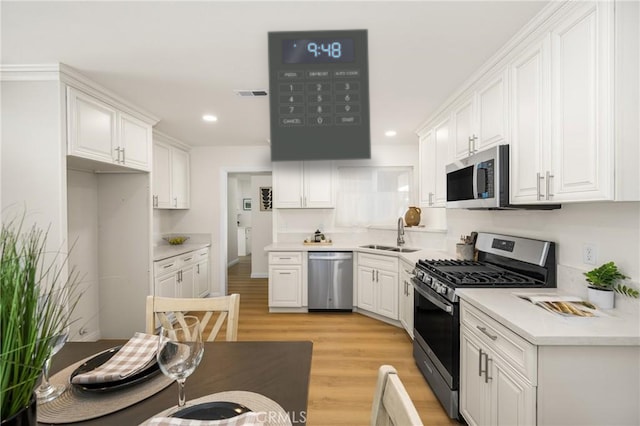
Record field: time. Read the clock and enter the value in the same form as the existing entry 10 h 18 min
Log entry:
9 h 48 min
